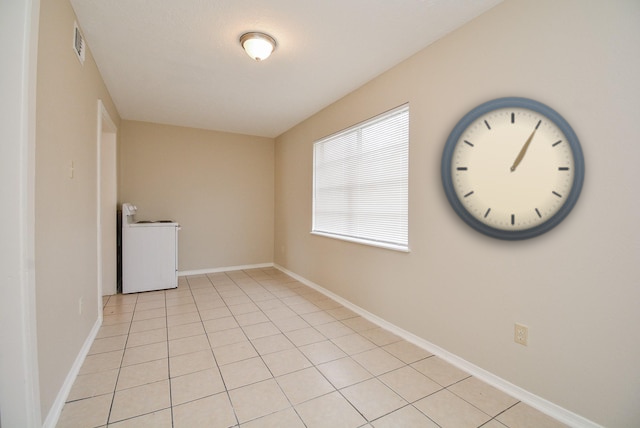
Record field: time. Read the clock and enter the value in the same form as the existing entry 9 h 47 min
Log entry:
1 h 05 min
